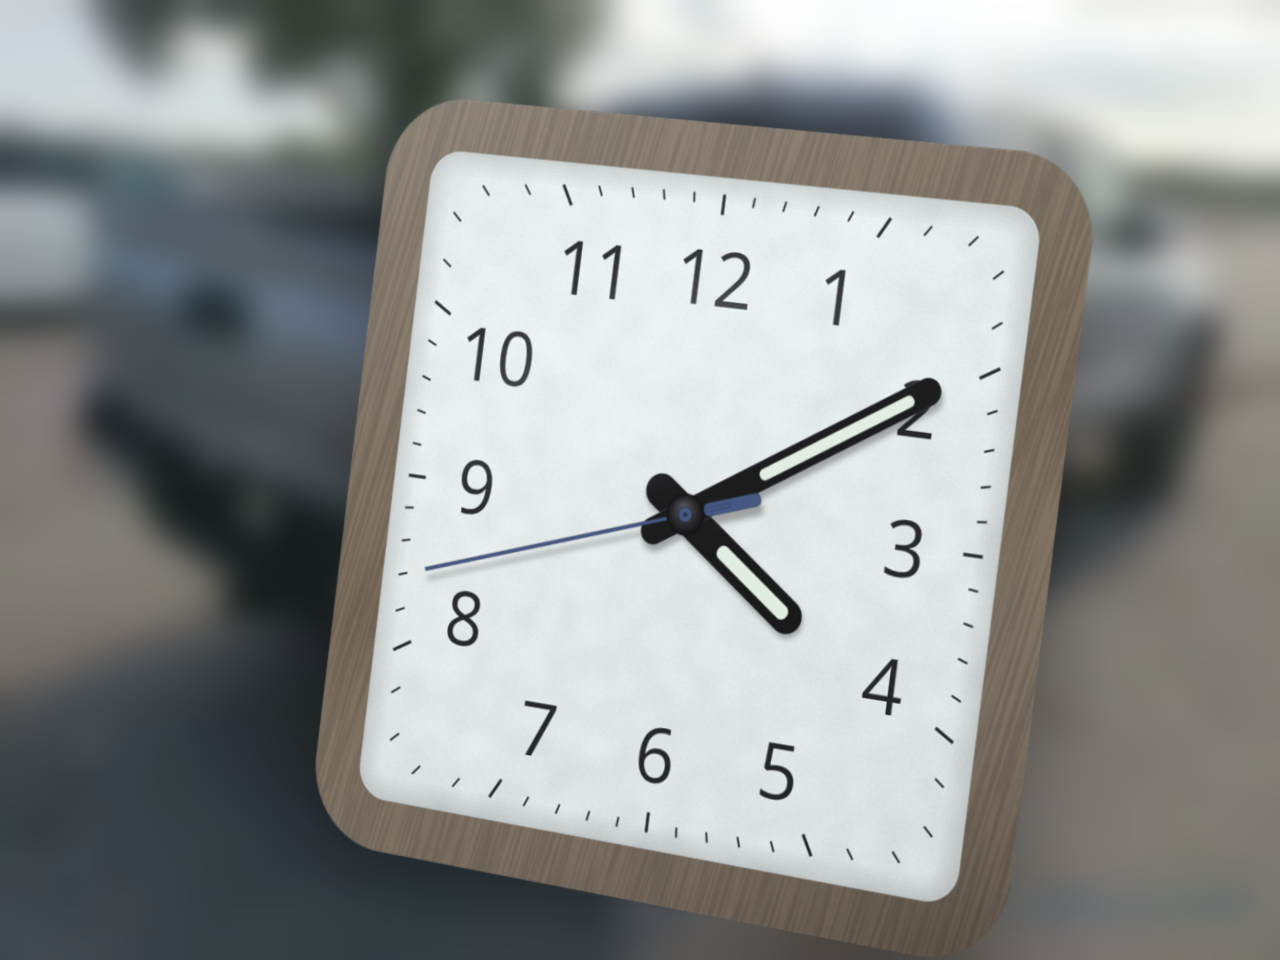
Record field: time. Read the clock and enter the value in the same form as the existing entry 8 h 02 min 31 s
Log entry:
4 h 09 min 42 s
